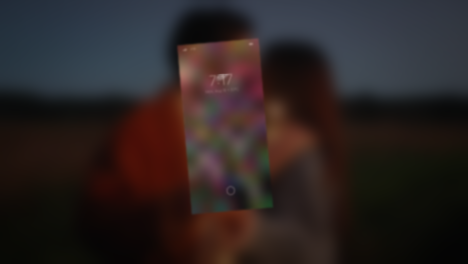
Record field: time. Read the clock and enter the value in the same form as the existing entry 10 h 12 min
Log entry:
7 h 17 min
